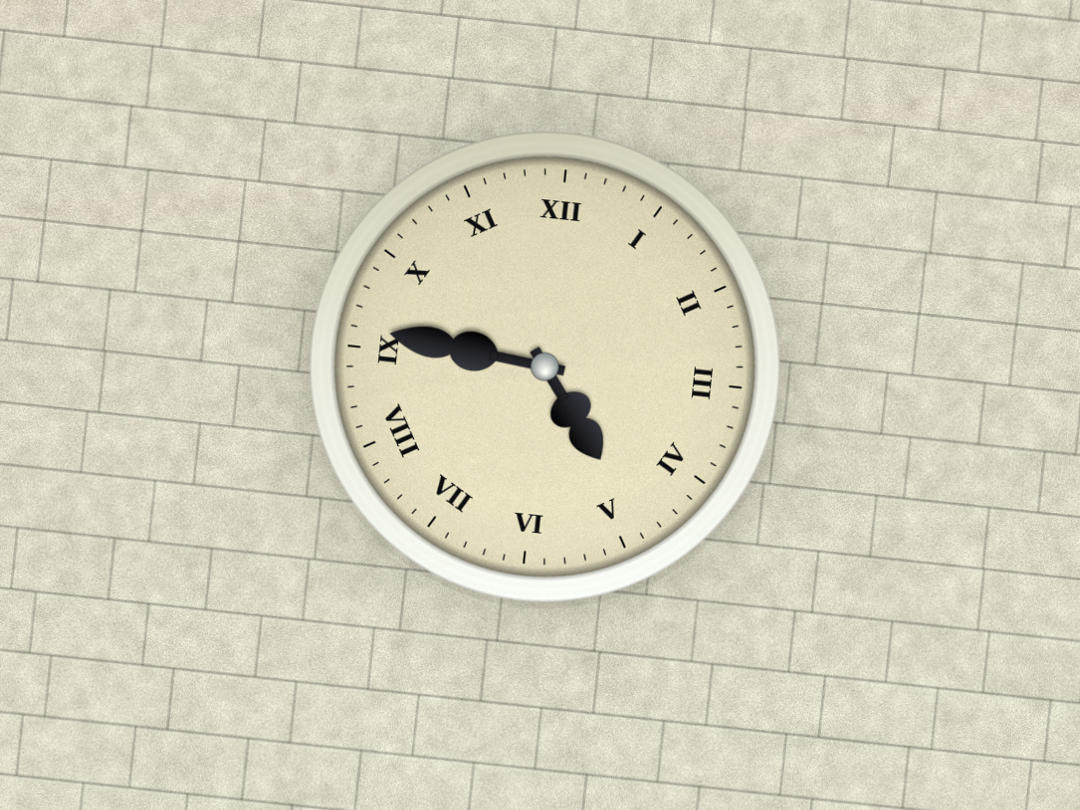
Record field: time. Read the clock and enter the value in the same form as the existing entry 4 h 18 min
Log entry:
4 h 46 min
